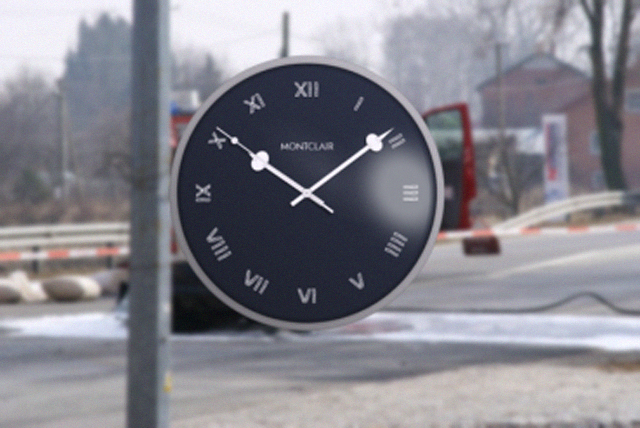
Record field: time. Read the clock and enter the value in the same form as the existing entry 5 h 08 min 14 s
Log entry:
10 h 08 min 51 s
